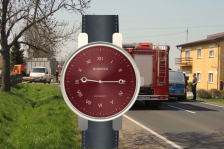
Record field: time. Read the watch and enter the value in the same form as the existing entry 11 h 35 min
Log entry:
9 h 15 min
